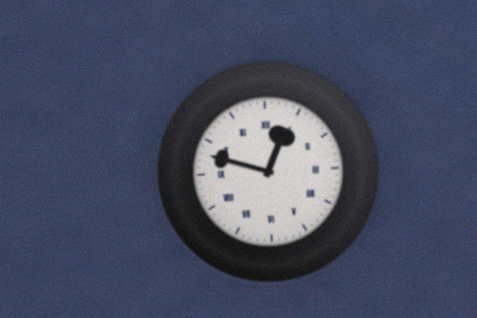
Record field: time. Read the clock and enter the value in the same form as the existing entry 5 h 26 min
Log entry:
12 h 48 min
